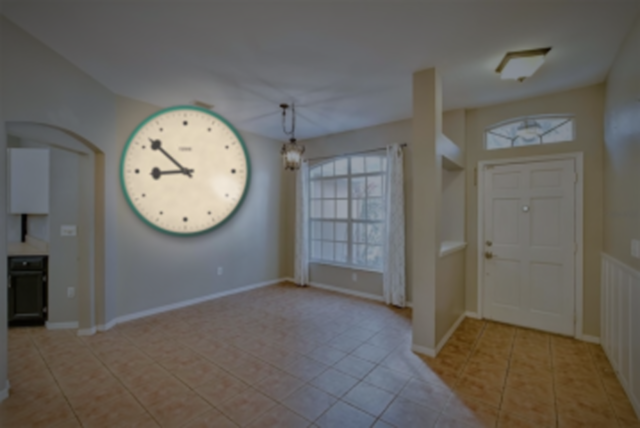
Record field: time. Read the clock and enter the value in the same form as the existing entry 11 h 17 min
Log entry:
8 h 52 min
